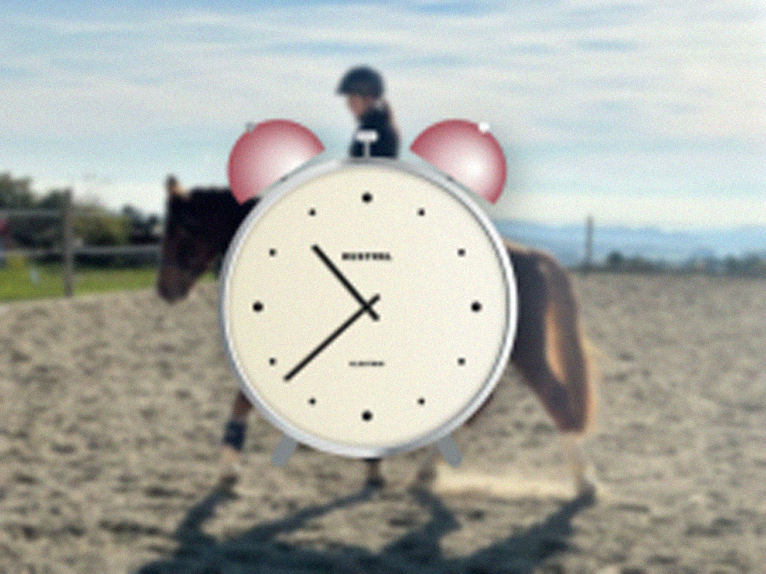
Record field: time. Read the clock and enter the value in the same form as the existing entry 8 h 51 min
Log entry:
10 h 38 min
